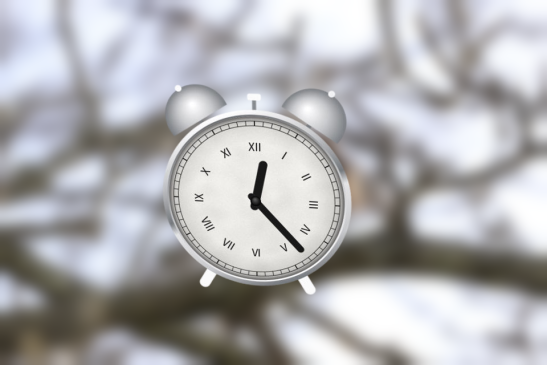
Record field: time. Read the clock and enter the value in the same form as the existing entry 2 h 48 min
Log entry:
12 h 23 min
